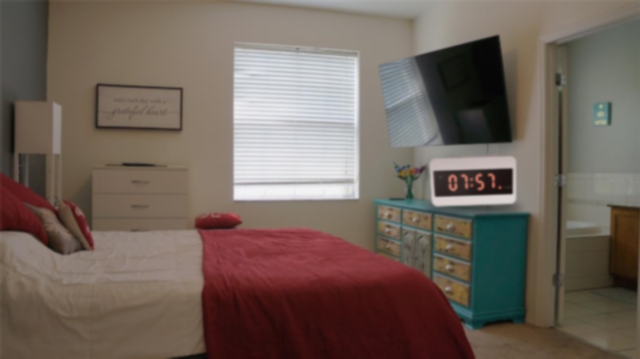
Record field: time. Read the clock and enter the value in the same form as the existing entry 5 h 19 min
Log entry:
7 h 57 min
